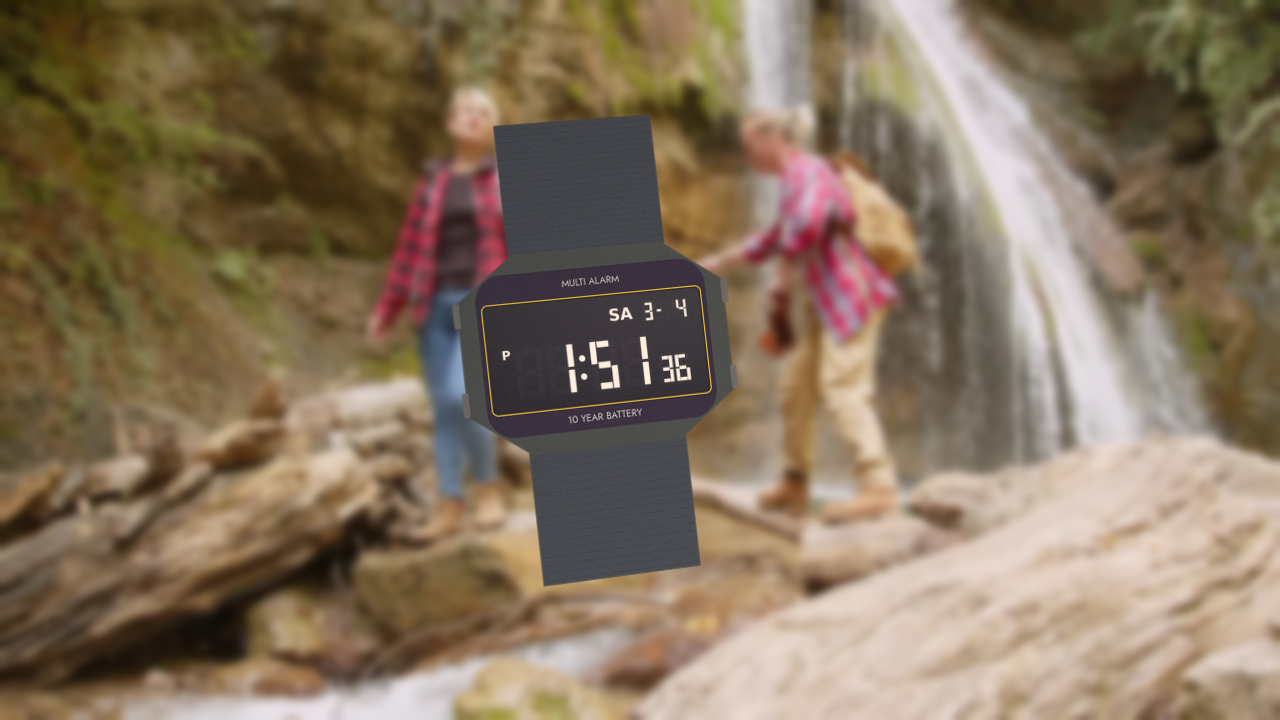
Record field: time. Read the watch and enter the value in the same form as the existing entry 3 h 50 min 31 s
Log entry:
1 h 51 min 36 s
